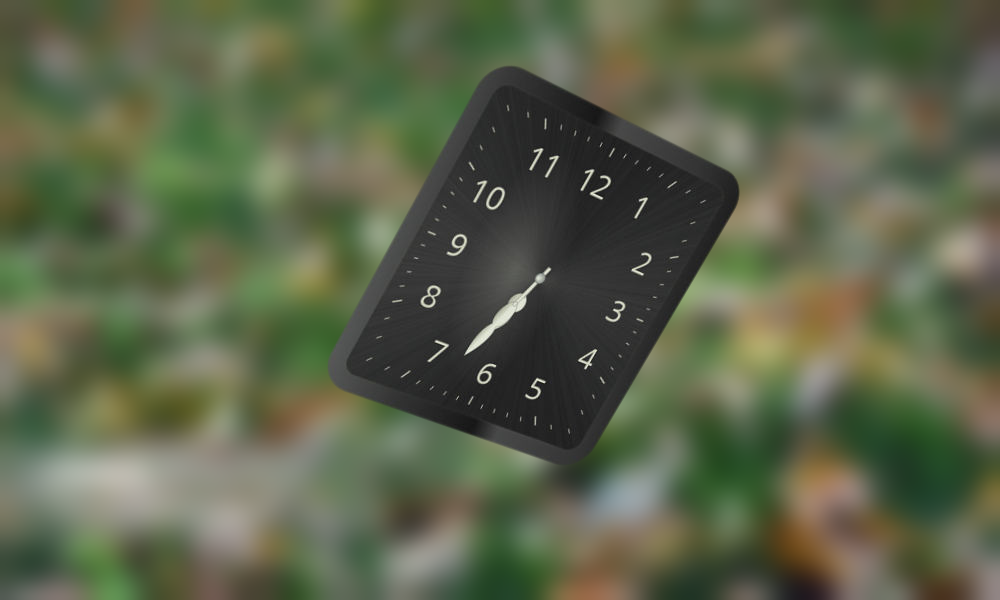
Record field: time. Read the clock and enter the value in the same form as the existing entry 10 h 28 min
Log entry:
6 h 33 min
